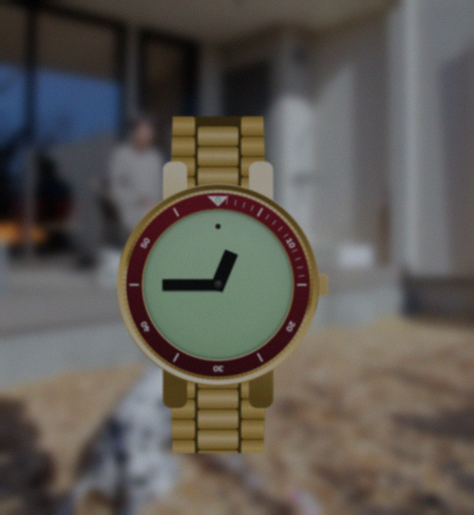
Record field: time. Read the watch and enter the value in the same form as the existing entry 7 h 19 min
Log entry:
12 h 45 min
